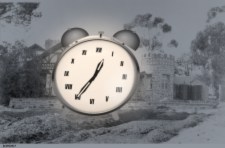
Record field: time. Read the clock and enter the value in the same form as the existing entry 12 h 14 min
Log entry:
12 h 35 min
